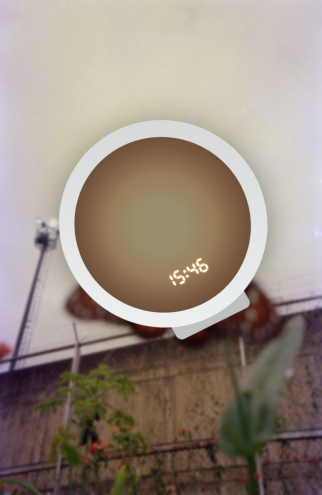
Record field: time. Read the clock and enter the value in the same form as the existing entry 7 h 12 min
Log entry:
15 h 46 min
